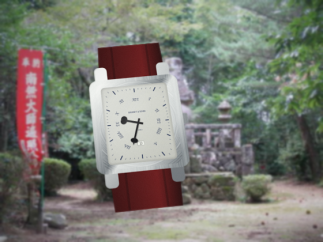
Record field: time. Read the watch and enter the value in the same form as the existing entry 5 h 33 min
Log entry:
9 h 33 min
